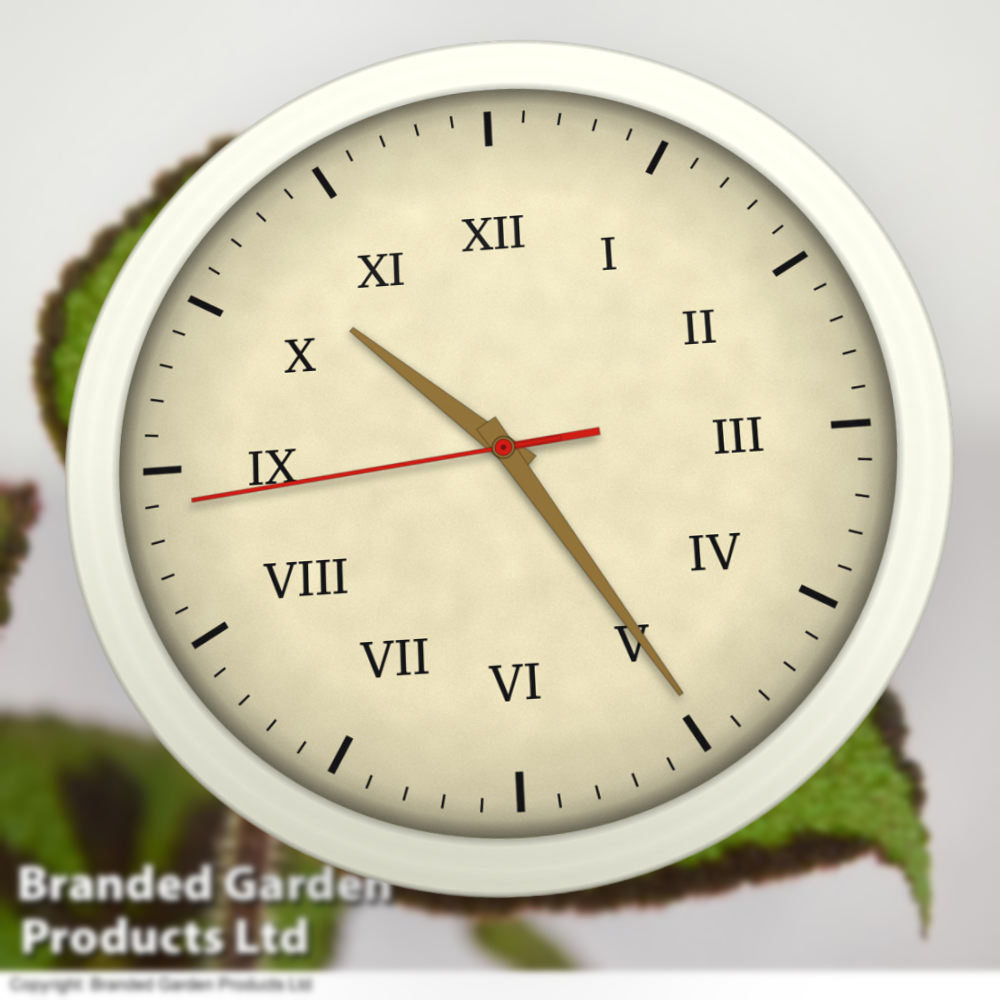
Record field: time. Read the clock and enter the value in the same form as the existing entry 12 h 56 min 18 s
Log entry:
10 h 24 min 44 s
